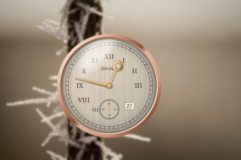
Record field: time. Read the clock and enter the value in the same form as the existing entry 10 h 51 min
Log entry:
12 h 47 min
